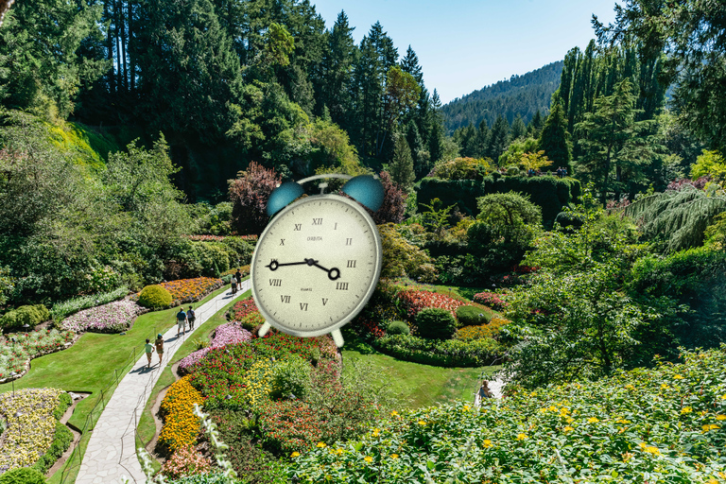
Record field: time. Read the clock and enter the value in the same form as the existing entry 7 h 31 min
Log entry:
3 h 44 min
